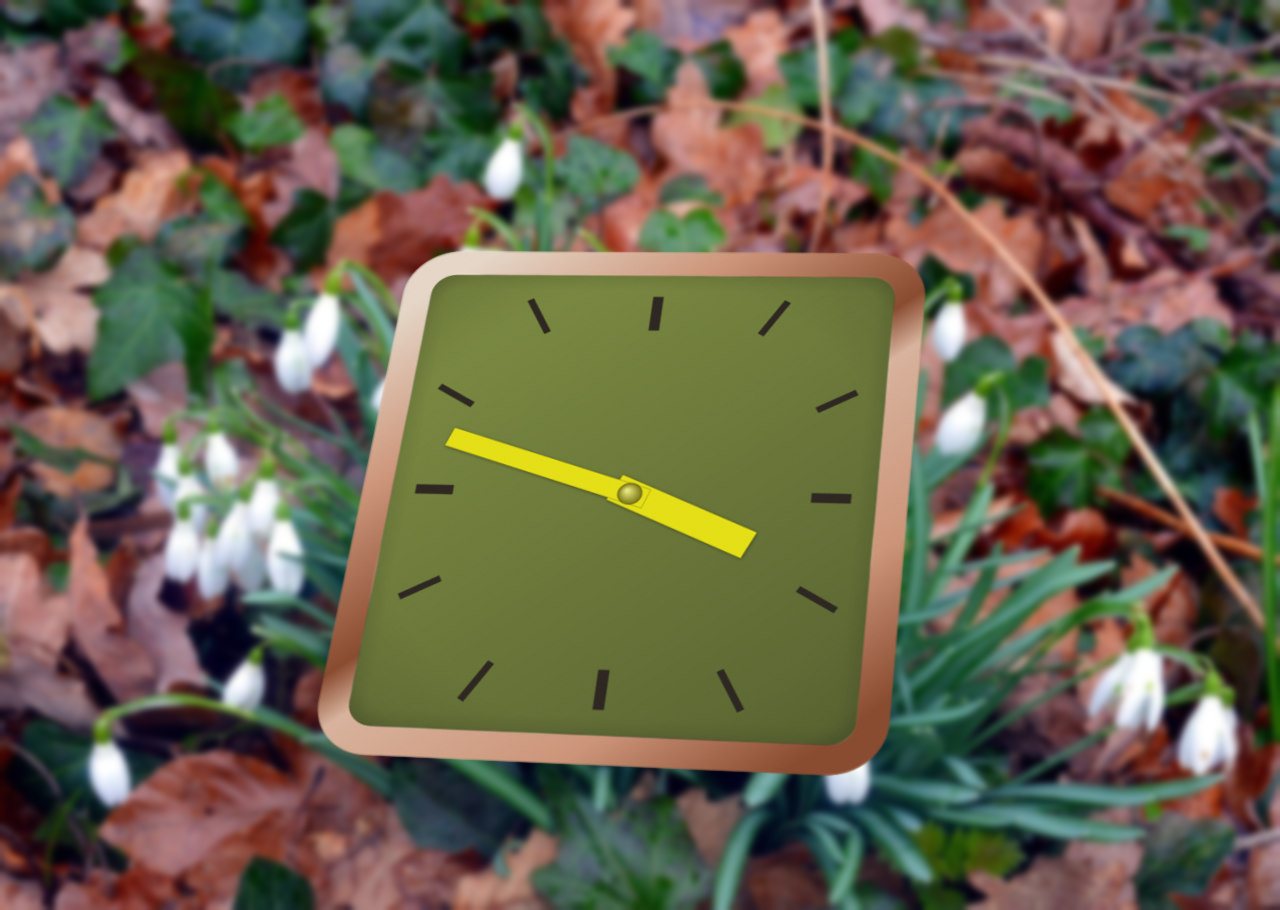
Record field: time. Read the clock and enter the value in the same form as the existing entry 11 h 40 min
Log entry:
3 h 48 min
